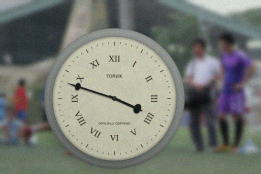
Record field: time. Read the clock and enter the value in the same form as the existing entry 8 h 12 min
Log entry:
3 h 48 min
